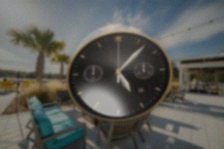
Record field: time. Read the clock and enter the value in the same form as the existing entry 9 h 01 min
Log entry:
5 h 07 min
